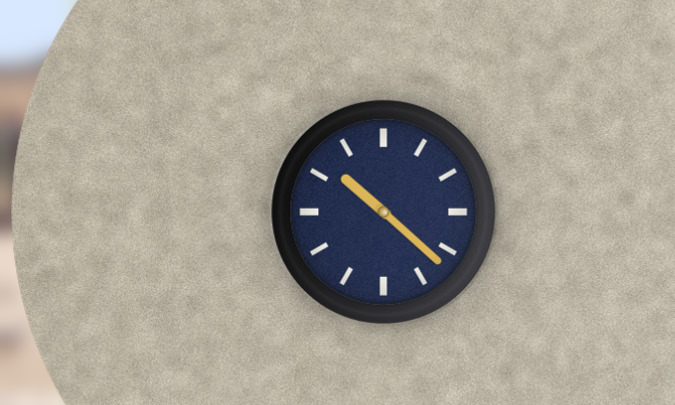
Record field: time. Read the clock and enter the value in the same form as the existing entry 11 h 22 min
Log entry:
10 h 22 min
